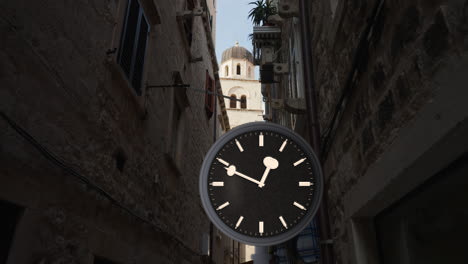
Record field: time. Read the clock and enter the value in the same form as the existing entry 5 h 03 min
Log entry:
12 h 49 min
